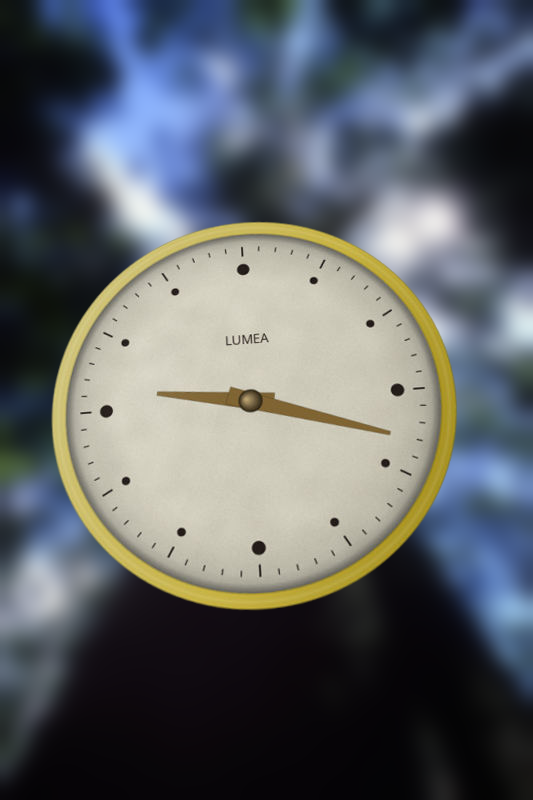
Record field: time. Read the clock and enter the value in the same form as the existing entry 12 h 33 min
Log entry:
9 h 18 min
